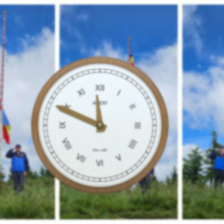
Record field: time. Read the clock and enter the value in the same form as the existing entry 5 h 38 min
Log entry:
11 h 49 min
